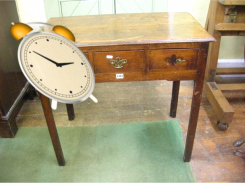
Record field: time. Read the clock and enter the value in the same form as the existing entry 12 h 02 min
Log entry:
2 h 51 min
